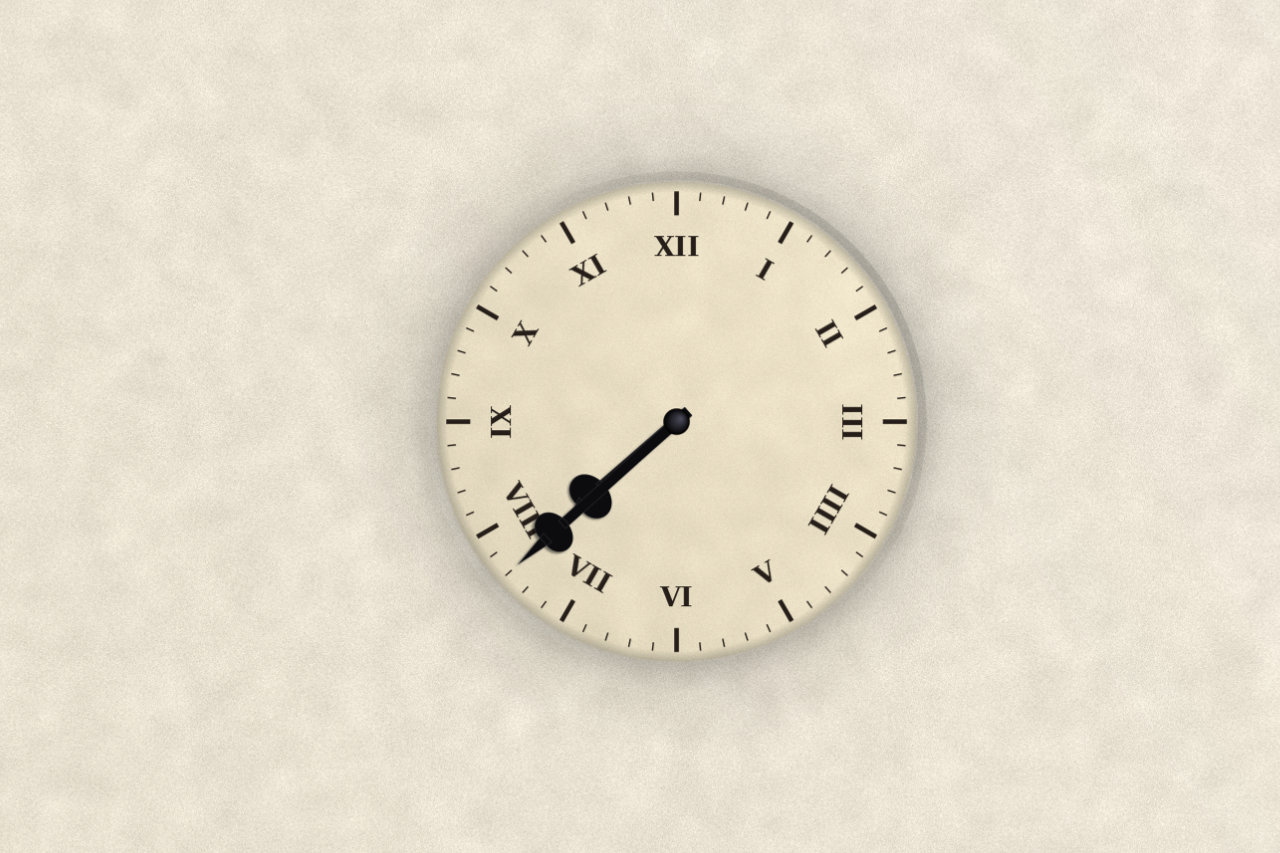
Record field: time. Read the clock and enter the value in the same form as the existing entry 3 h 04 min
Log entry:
7 h 38 min
